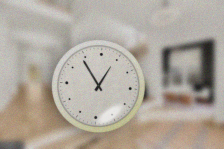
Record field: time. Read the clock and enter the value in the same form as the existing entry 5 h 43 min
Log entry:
12 h 54 min
